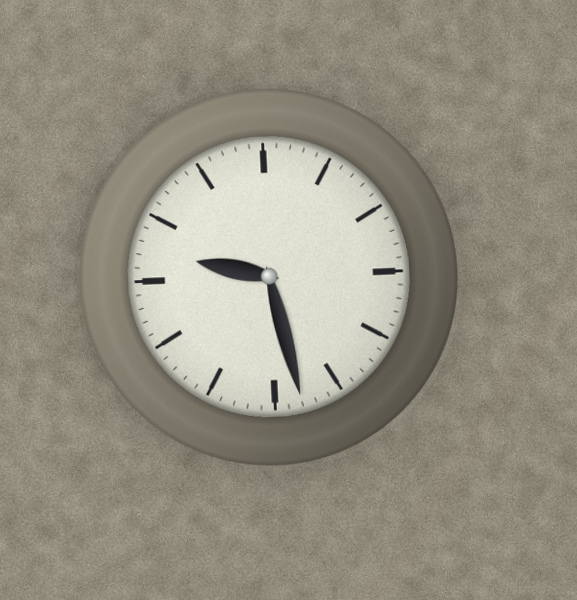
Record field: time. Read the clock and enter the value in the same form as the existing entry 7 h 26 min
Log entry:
9 h 28 min
